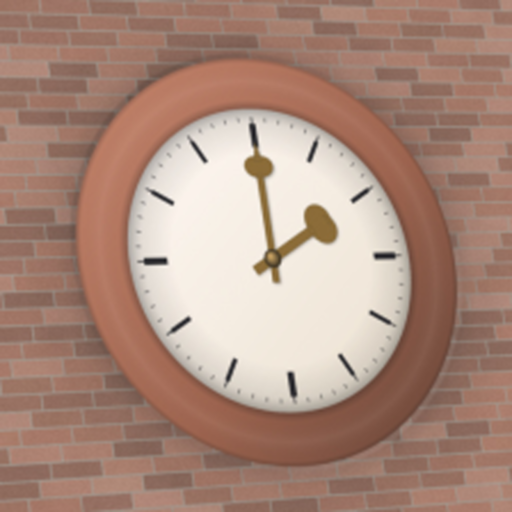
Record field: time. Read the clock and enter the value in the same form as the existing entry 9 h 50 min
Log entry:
2 h 00 min
